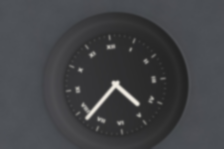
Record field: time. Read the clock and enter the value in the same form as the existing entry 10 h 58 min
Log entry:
4 h 38 min
